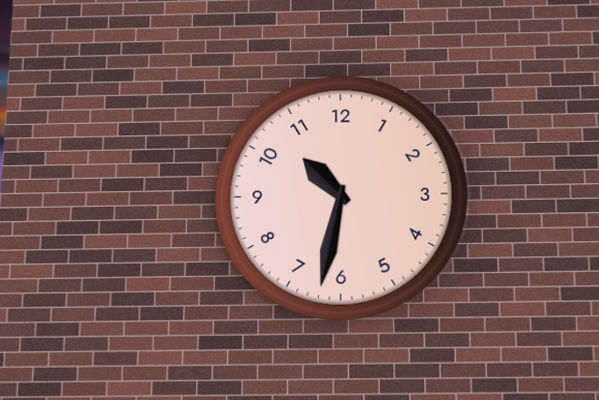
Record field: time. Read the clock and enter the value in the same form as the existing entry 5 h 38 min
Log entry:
10 h 32 min
